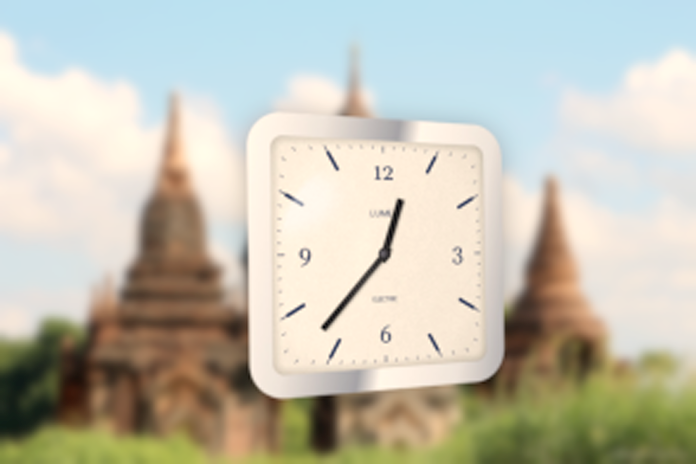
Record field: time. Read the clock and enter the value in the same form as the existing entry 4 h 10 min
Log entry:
12 h 37 min
